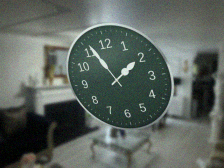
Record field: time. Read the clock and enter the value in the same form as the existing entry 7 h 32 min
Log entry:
1 h 56 min
